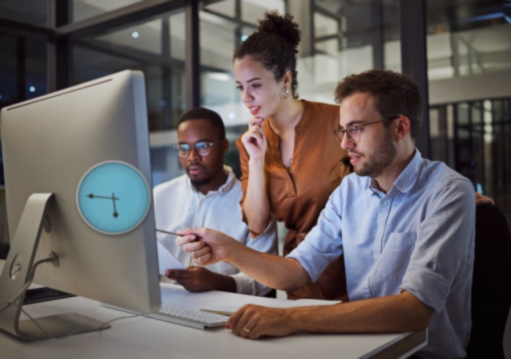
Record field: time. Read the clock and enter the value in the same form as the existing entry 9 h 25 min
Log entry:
5 h 46 min
